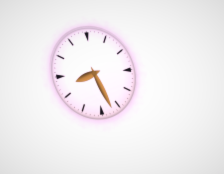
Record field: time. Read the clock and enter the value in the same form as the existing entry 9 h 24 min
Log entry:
8 h 27 min
